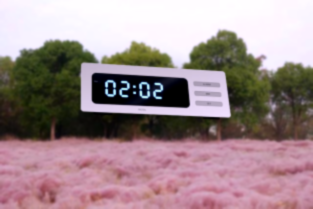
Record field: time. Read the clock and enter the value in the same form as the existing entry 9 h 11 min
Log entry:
2 h 02 min
